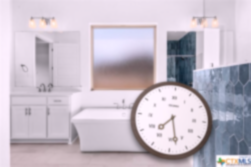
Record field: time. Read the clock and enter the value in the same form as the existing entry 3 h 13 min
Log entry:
7 h 28 min
